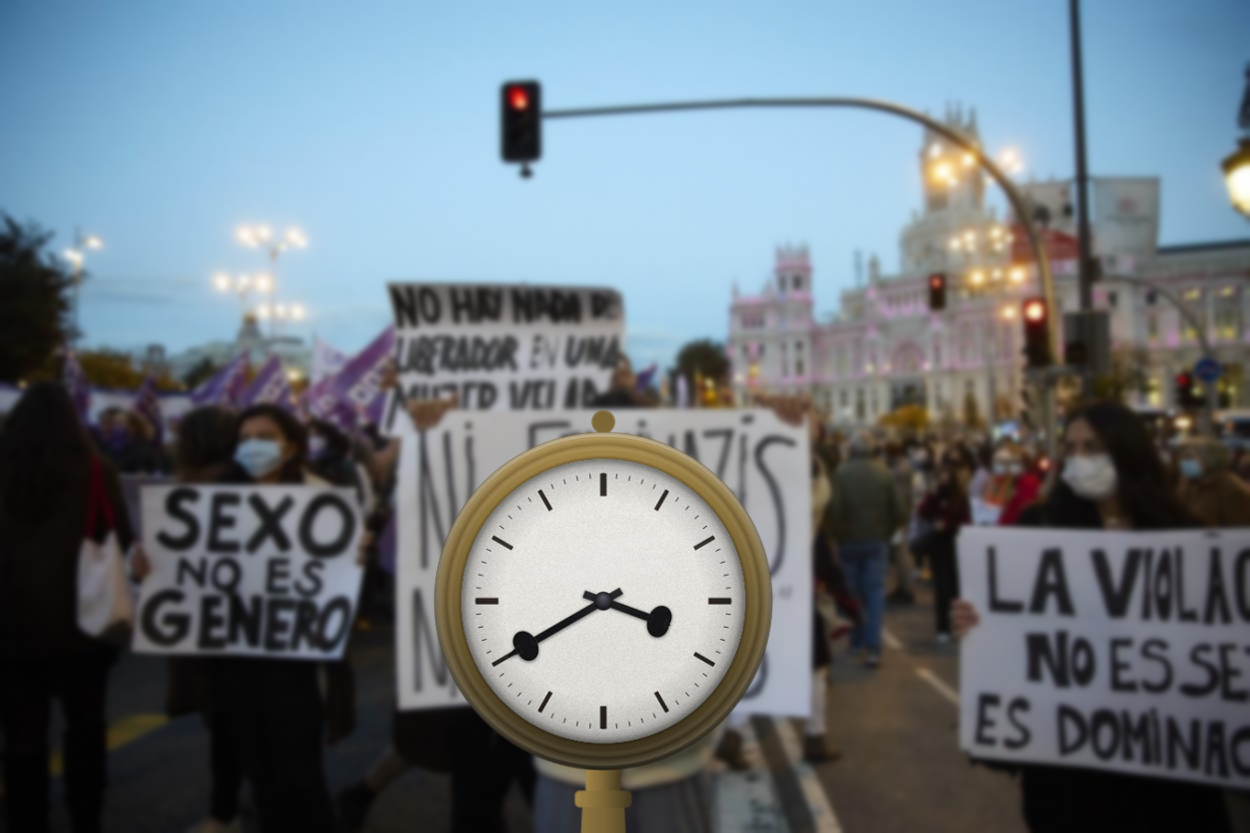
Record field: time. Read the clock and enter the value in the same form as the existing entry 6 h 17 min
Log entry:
3 h 40 min
